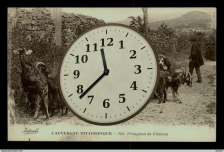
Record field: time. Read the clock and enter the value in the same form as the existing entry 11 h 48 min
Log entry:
11 h 38 min
